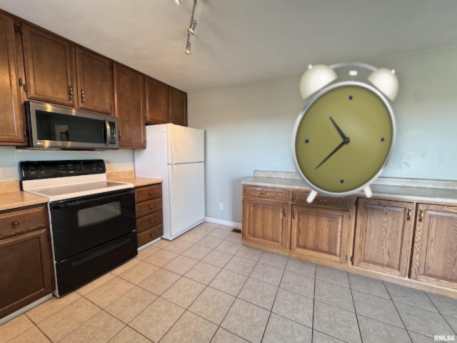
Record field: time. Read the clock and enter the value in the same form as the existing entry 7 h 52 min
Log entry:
10 h 38 min
